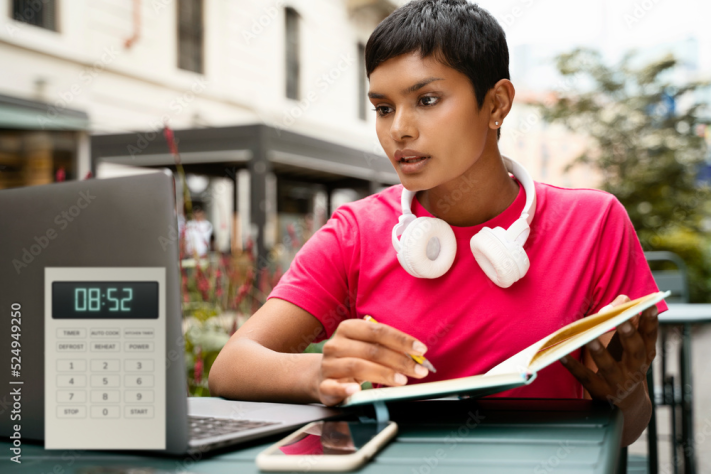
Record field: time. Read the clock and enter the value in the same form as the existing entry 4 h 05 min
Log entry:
8 h 52 min
